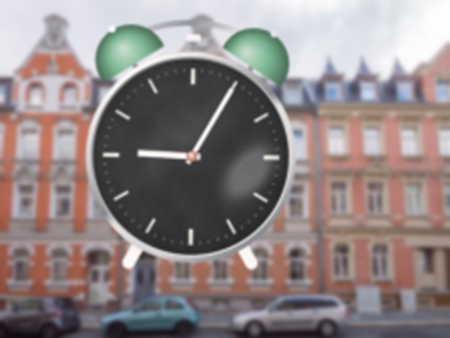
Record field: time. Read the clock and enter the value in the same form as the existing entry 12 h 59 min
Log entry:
9 h 05 min
